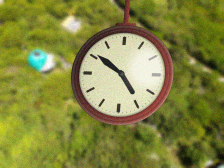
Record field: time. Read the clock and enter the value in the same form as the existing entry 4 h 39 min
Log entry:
4 h 51 min
